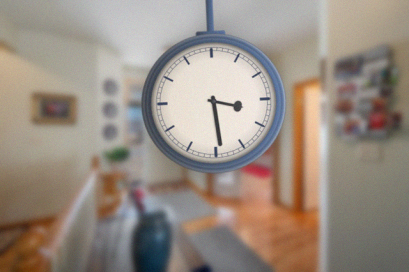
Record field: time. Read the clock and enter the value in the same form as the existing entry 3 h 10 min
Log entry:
3 h 29 min
